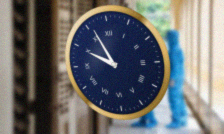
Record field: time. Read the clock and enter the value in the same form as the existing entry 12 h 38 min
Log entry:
9 h 56 min
